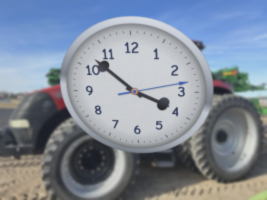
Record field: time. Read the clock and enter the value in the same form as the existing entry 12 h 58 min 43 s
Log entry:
3 h 52 min 13 s
